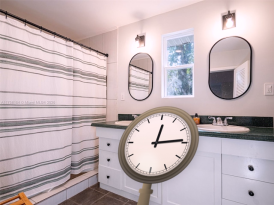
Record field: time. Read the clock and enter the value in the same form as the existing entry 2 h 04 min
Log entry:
12 h 14 min
